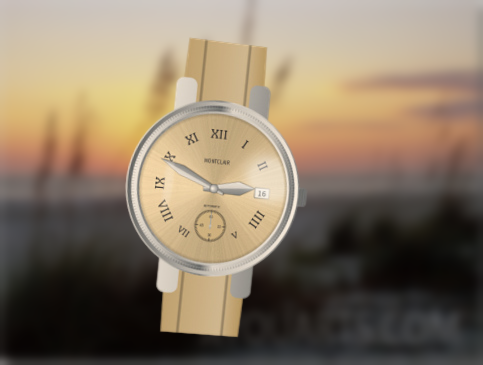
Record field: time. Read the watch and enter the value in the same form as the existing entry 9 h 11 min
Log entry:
2 h 49 min
